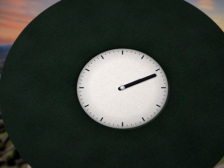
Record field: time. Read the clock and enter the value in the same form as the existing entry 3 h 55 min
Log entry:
2 h 11 min
